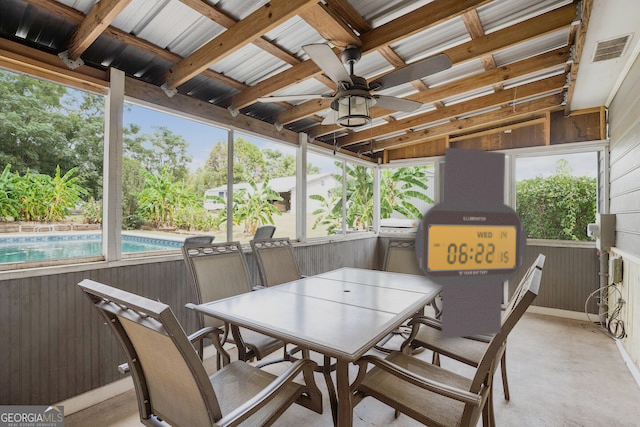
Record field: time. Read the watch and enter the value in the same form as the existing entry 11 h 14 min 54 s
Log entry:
6 h 22 min 15 s
